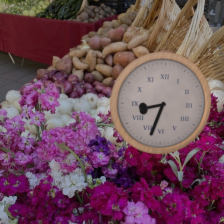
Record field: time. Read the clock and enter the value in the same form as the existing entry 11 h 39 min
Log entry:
8 h 33 min
